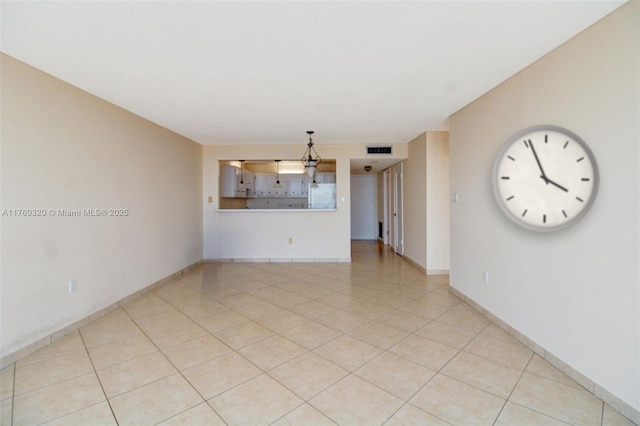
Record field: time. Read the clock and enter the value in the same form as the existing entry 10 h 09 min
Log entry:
3 h 56 min
